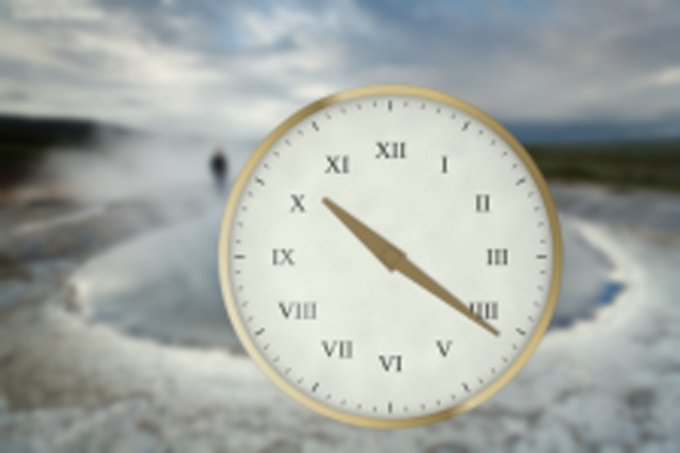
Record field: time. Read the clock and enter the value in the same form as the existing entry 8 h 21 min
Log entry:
10 h 21 min
